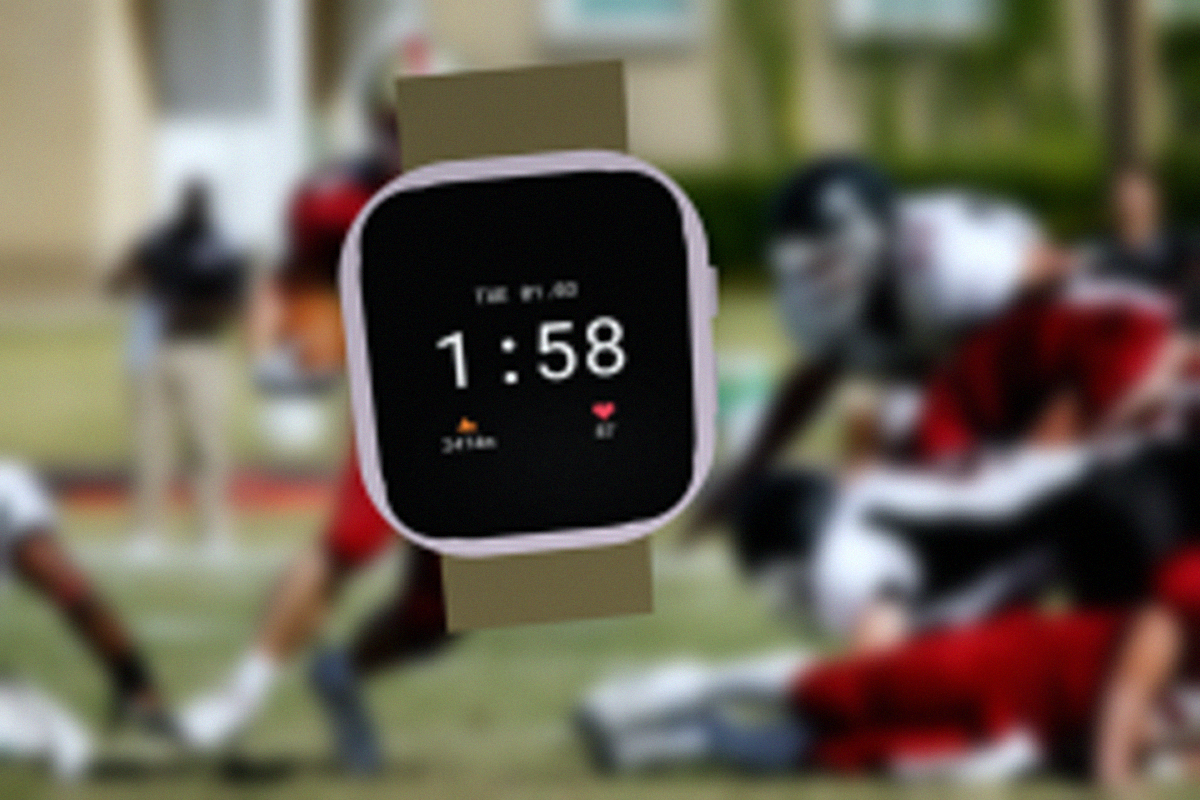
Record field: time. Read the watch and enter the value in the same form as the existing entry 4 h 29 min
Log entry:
1 h 58 min
